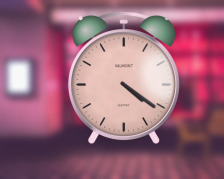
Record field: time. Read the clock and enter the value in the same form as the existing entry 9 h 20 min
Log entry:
4 h 21 min
